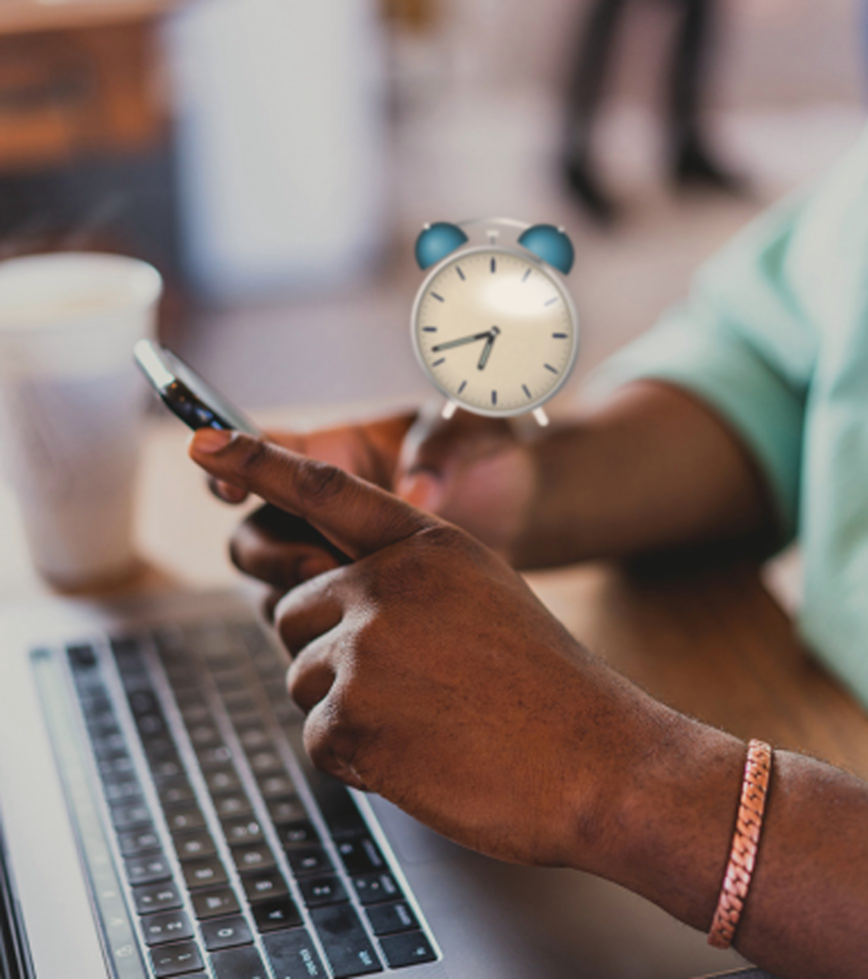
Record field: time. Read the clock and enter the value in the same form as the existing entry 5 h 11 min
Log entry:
6 h 42 min
